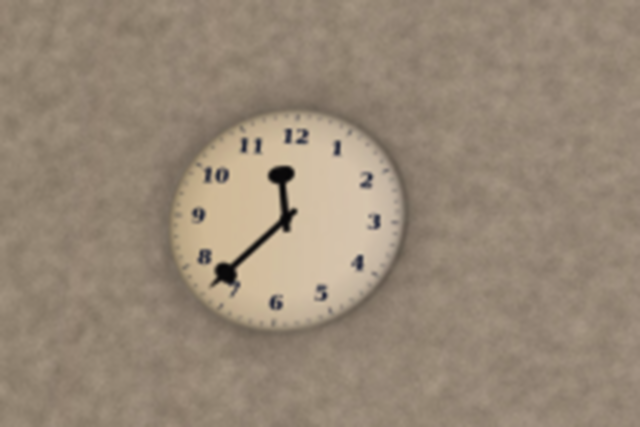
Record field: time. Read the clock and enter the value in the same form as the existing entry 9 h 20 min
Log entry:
11 h 37 min
